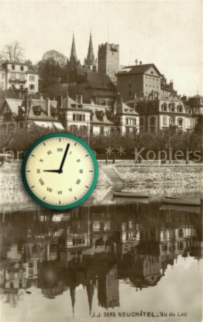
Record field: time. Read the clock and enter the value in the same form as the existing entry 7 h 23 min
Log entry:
9 h 03 min
